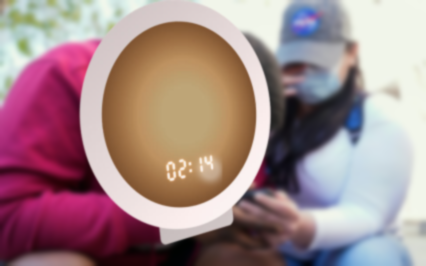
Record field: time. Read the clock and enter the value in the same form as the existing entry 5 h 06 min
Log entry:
2 h 14 min
